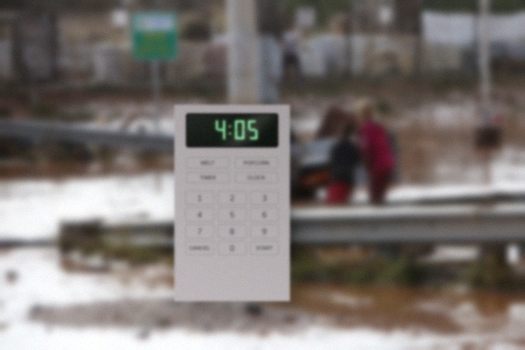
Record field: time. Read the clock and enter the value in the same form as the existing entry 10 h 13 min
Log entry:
4 h 05 min
